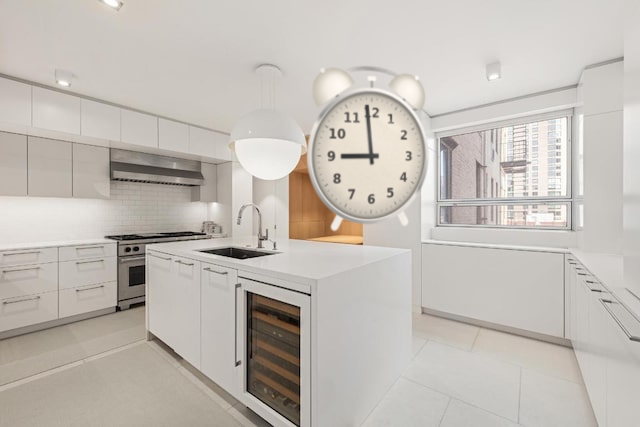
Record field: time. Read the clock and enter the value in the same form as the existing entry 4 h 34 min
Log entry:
8 h 59 min
